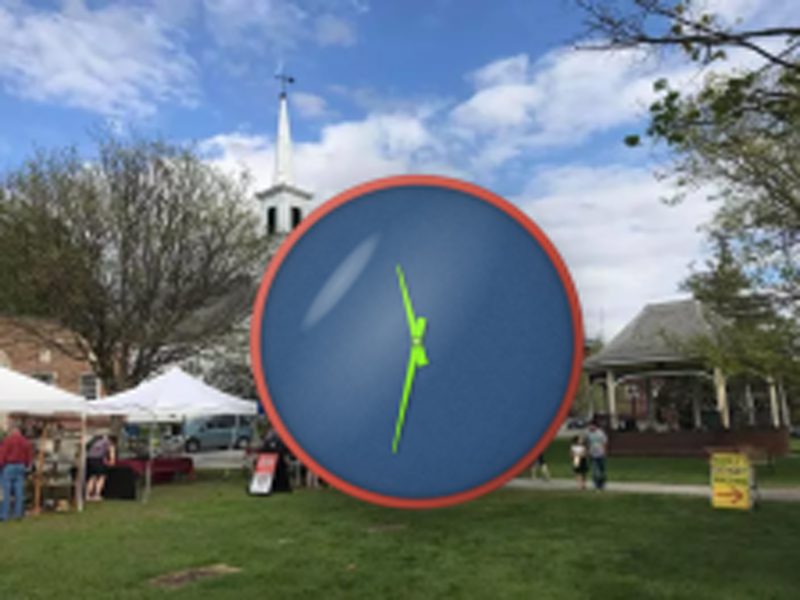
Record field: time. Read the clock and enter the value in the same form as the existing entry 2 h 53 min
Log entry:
11 h 32 min
